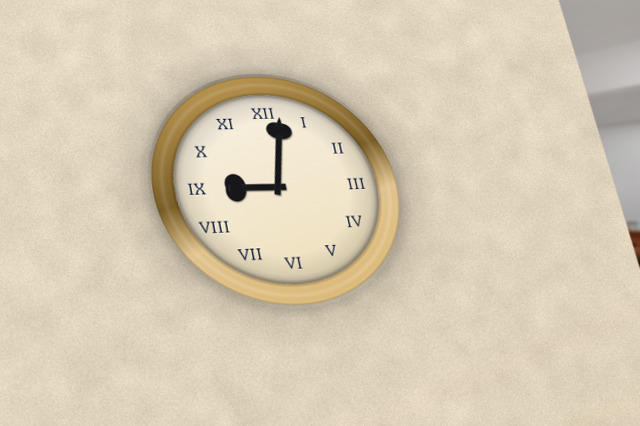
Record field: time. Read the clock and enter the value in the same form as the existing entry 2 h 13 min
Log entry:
9 h 02 min
